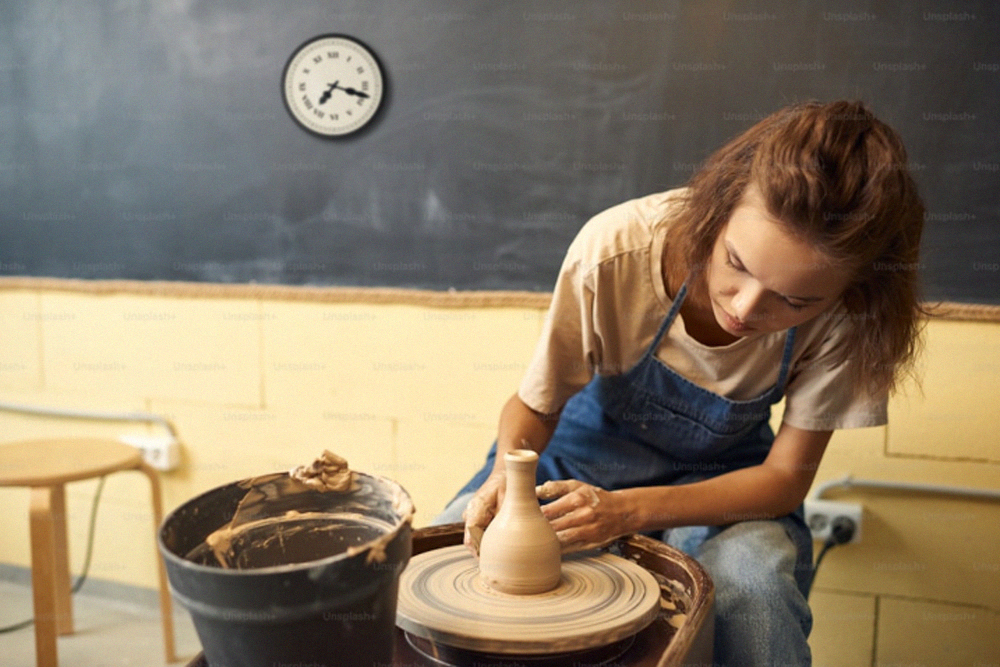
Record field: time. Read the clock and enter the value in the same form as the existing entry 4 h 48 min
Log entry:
7 h 18 min
